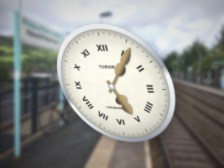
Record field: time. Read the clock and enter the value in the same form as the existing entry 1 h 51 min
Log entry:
5 h 06 min
